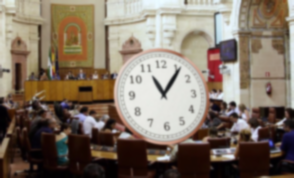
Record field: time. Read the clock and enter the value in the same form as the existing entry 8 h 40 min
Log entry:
11 h 06 min
